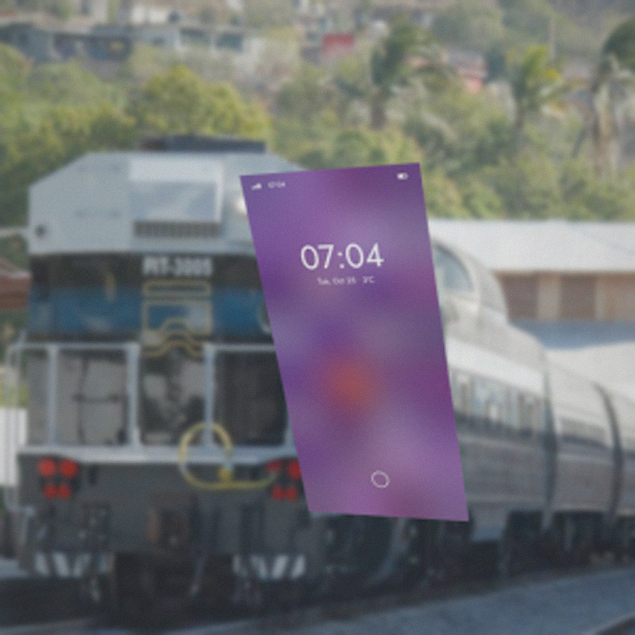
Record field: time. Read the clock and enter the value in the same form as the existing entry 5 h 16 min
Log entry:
7 h 04 min
